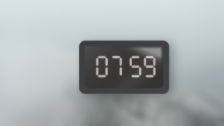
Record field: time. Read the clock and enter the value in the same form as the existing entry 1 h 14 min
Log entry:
7 h 59 min
